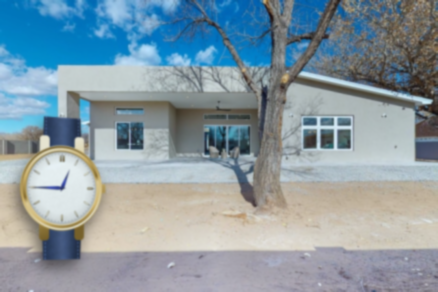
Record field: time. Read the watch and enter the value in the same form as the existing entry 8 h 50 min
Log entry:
12 h 45 min
